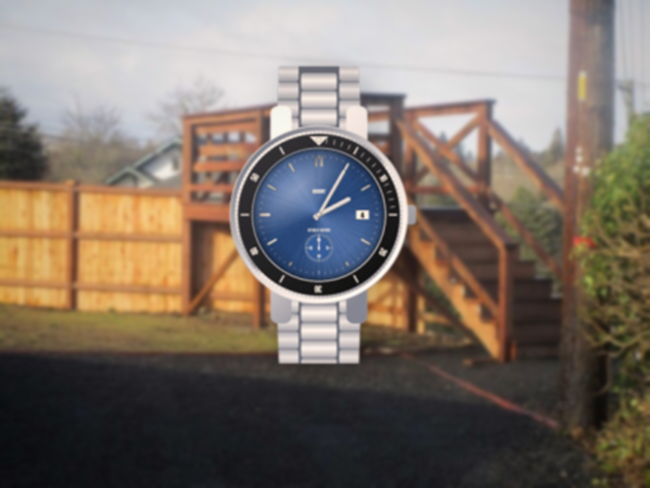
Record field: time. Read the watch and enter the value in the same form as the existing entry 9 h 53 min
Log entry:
2 h 05 min
